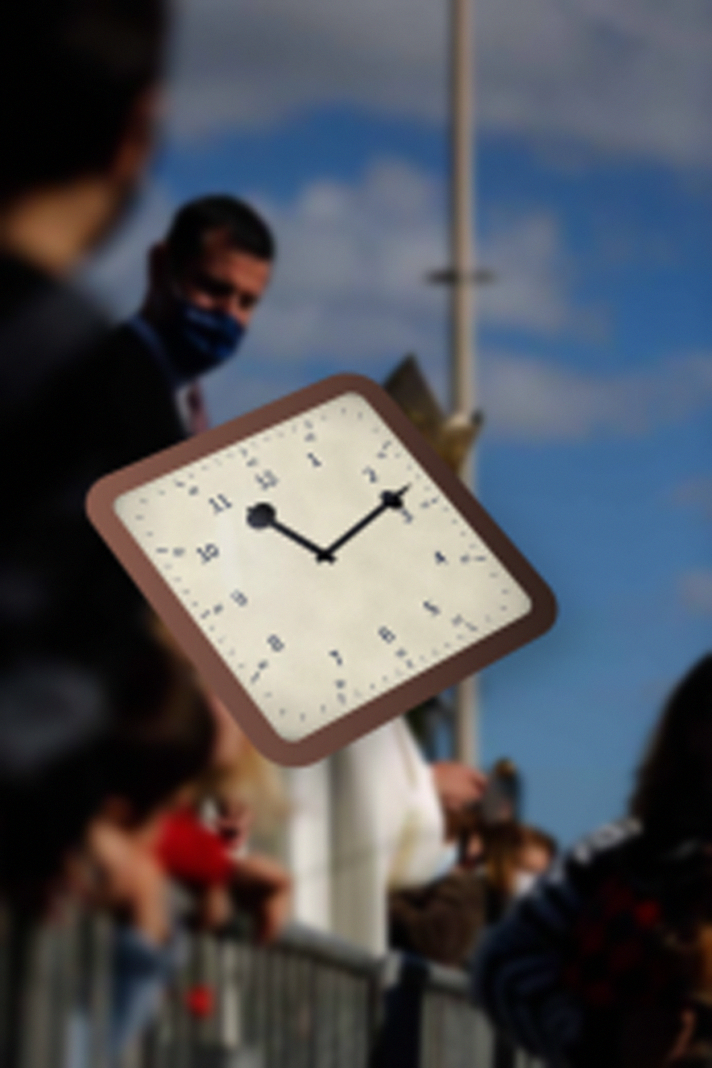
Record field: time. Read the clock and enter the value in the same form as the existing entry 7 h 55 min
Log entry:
11 h 13 min
